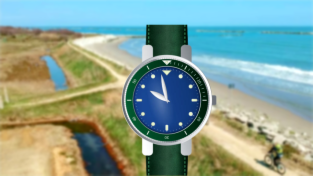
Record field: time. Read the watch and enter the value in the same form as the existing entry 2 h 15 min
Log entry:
9 h 58 min
